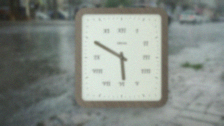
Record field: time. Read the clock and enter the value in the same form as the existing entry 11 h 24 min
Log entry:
5 h 50 min
